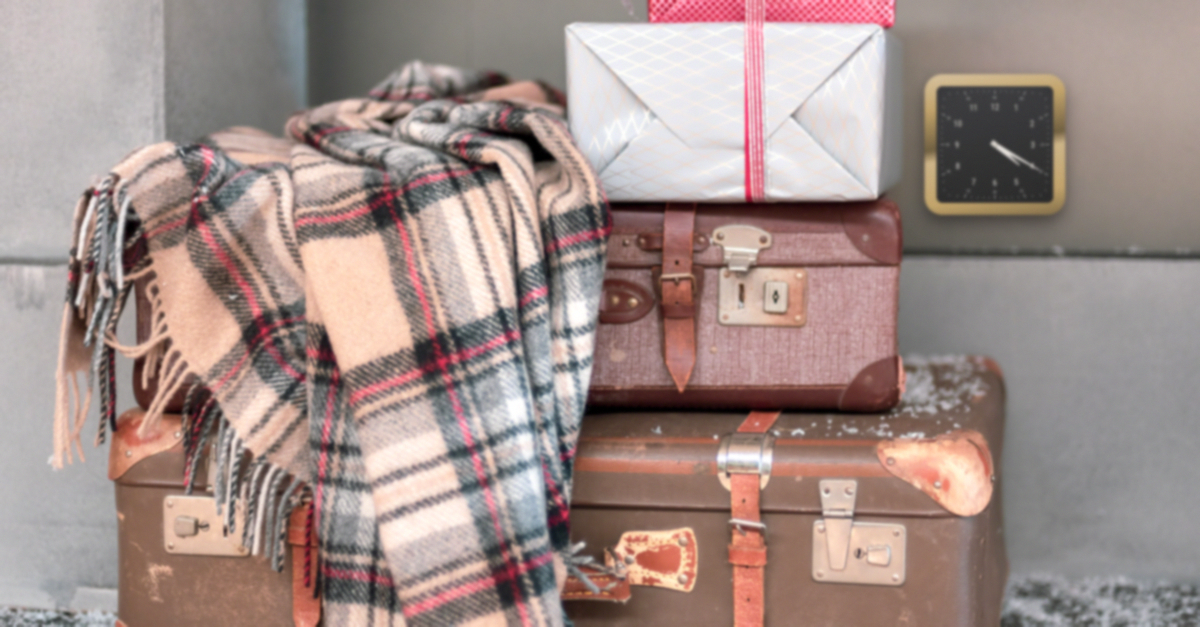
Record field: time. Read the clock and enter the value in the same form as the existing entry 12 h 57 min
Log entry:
4 h 20 min
